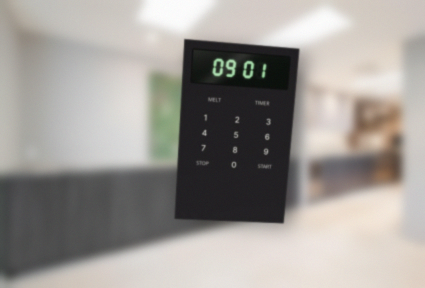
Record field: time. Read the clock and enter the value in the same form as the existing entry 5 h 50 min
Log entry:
9 h 01 min
